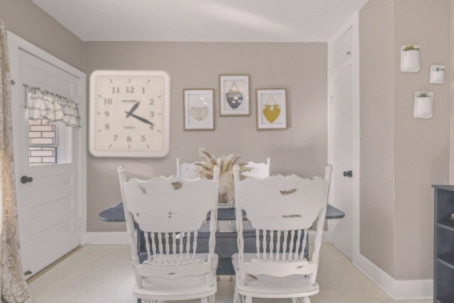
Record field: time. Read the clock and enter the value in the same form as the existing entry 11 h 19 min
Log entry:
1 h 19 min
